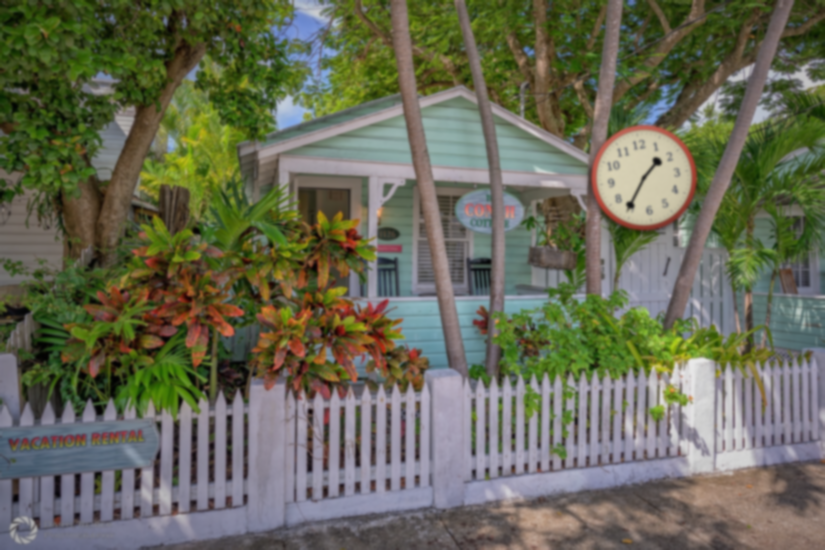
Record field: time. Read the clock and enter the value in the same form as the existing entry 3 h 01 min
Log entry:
1 h 36 min
